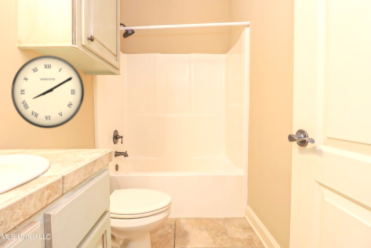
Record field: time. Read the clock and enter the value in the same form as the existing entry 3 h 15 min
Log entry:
8 h 10 min
